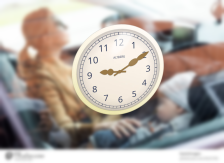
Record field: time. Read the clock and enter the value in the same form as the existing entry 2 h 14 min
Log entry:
9 h 10 min
